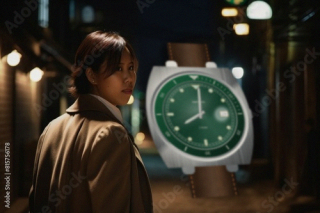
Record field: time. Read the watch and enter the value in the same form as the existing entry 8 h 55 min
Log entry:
8 h 01 min
